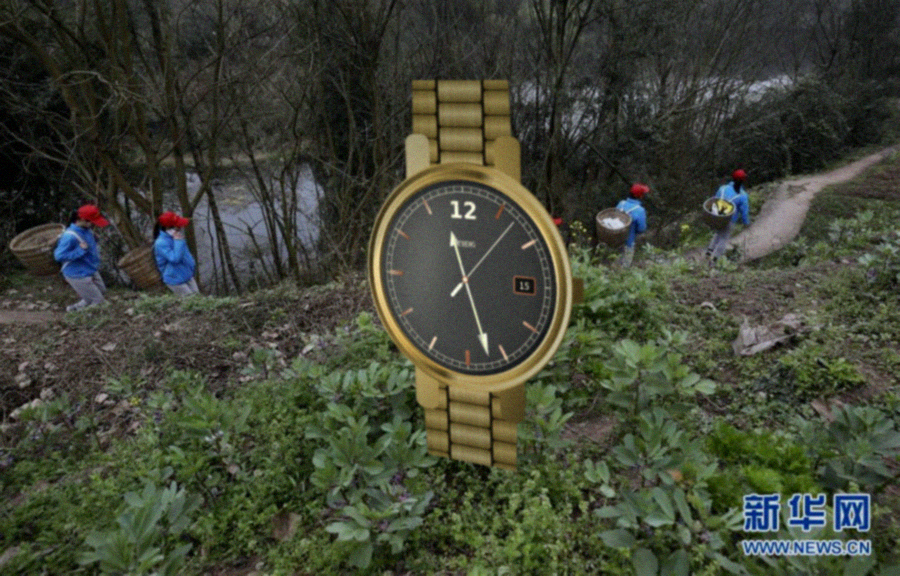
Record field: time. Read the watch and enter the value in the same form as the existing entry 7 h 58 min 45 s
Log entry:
11 h 27 min 07 s
